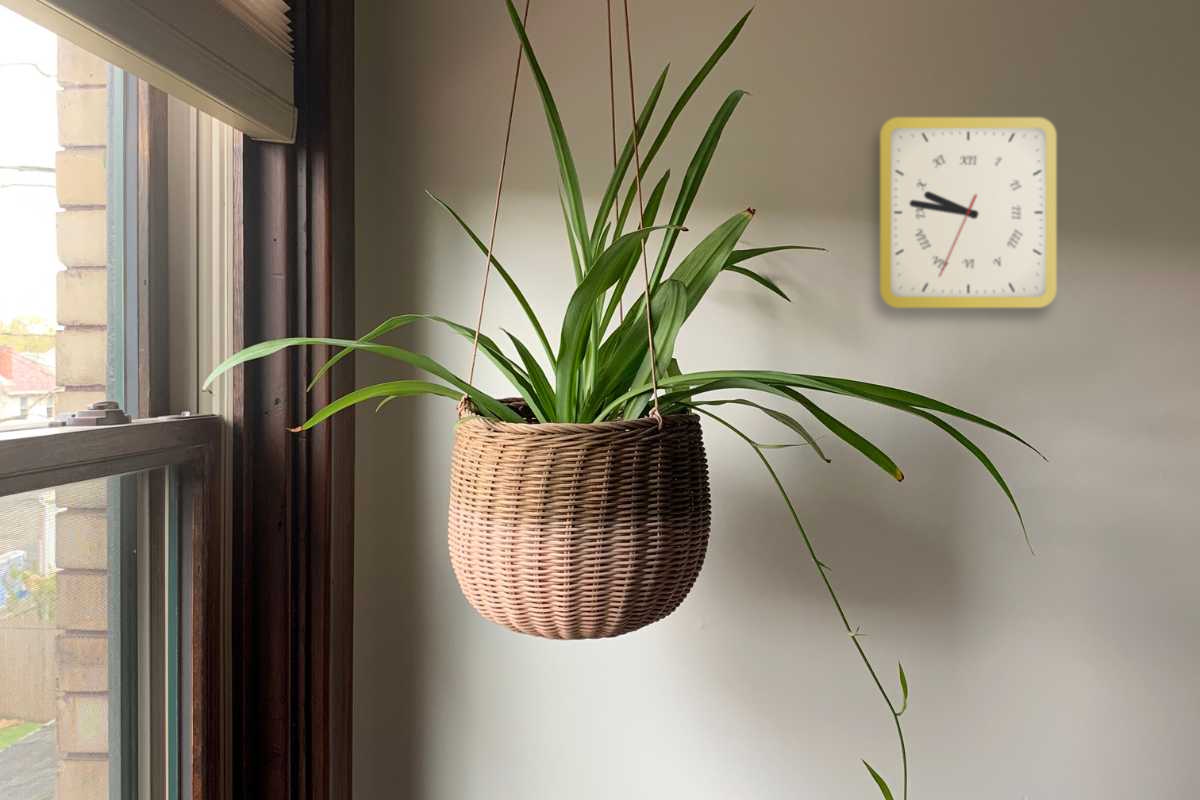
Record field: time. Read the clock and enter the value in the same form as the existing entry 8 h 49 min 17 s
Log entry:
9 h 46 min 34 s
